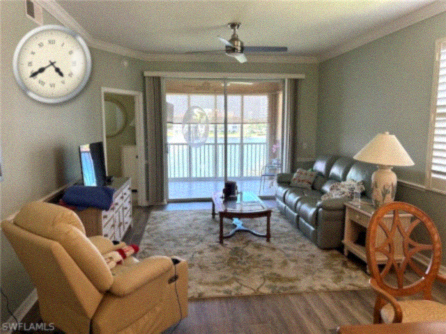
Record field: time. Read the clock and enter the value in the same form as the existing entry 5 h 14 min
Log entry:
4 h 40 min
